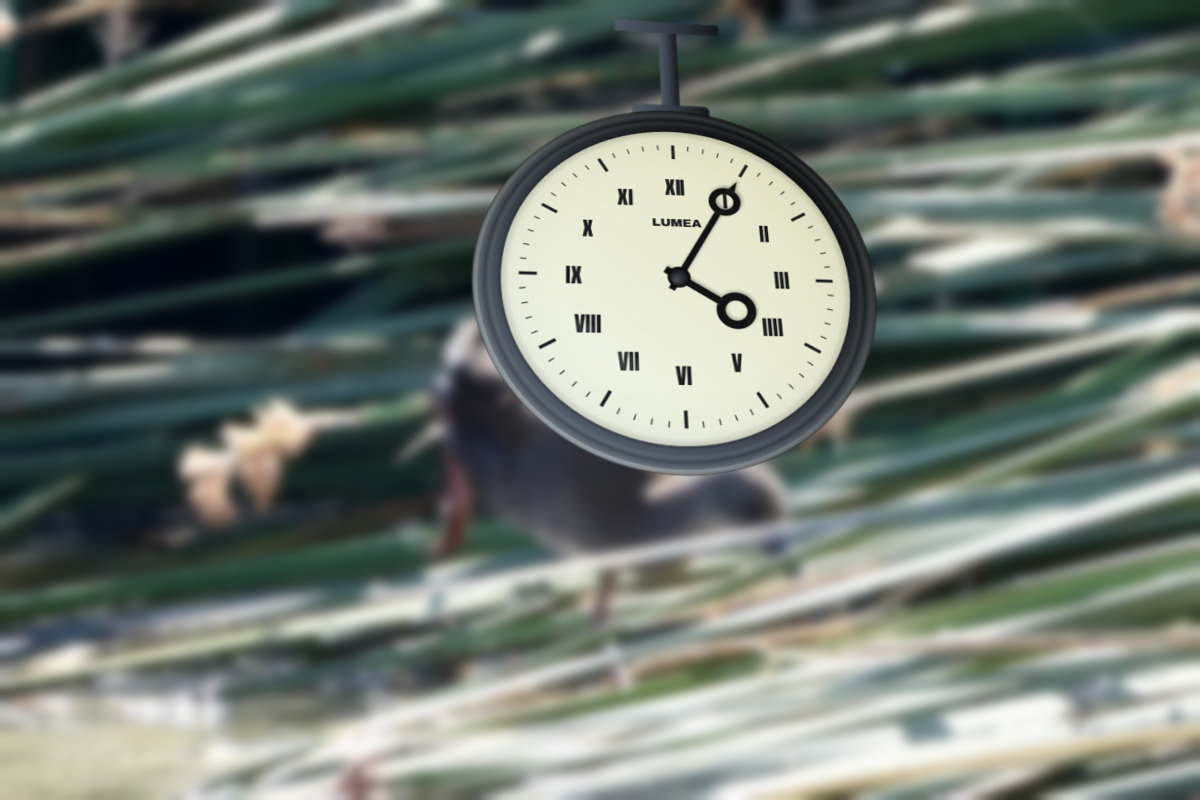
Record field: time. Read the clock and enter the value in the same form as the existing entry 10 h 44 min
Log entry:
4 h 05 min
